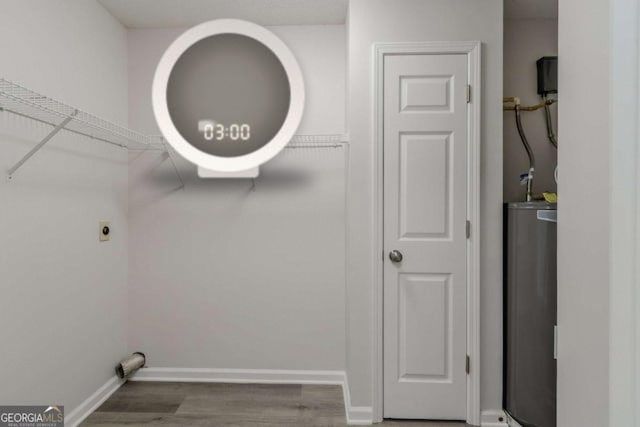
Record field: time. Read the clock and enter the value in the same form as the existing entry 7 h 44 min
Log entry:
3 h 00 min
